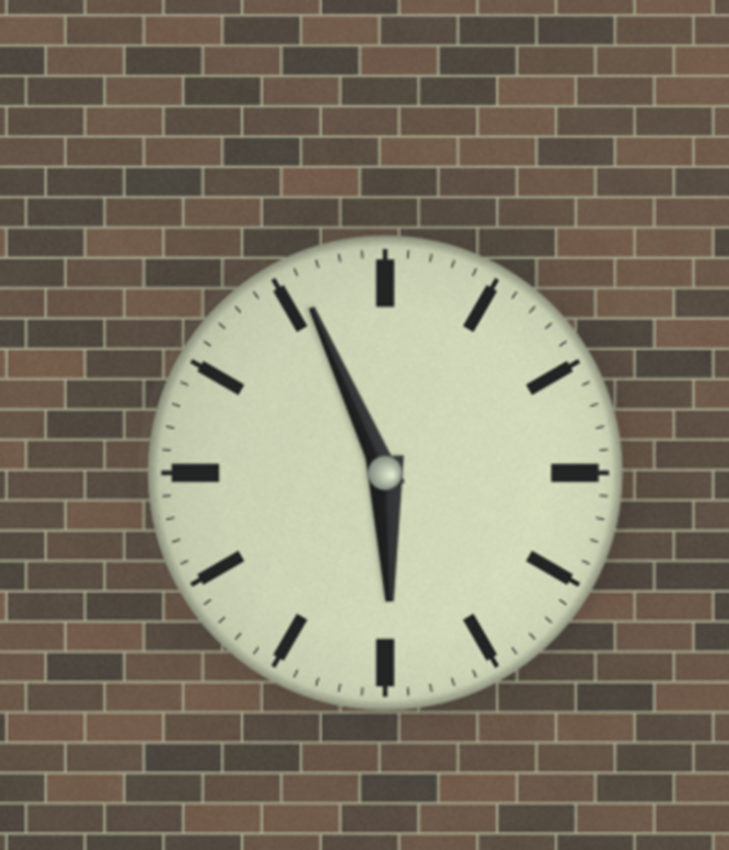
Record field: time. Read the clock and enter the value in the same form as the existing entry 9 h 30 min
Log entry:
5 h 56 min
